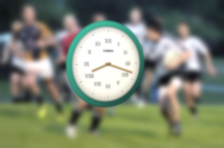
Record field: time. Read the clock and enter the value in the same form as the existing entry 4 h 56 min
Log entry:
8 h 18 min
